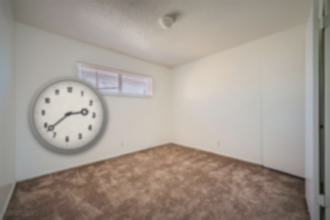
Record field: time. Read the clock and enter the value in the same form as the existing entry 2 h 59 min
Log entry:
2 h 38 min
